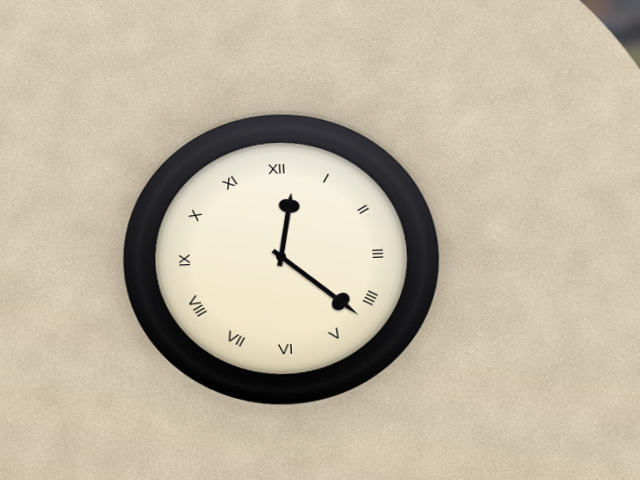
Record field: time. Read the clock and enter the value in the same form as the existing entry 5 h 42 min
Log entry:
12 h 22 min
